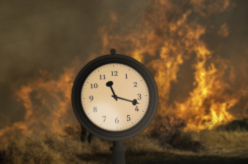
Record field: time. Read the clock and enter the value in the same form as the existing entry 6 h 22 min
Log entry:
11 h 18 min
